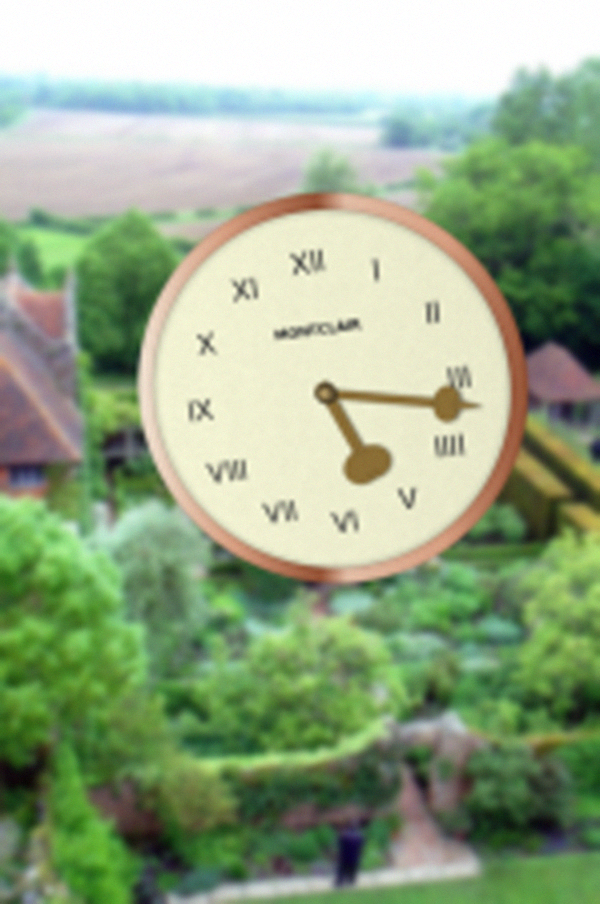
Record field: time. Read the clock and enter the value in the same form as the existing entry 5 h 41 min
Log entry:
5 h 17 min
